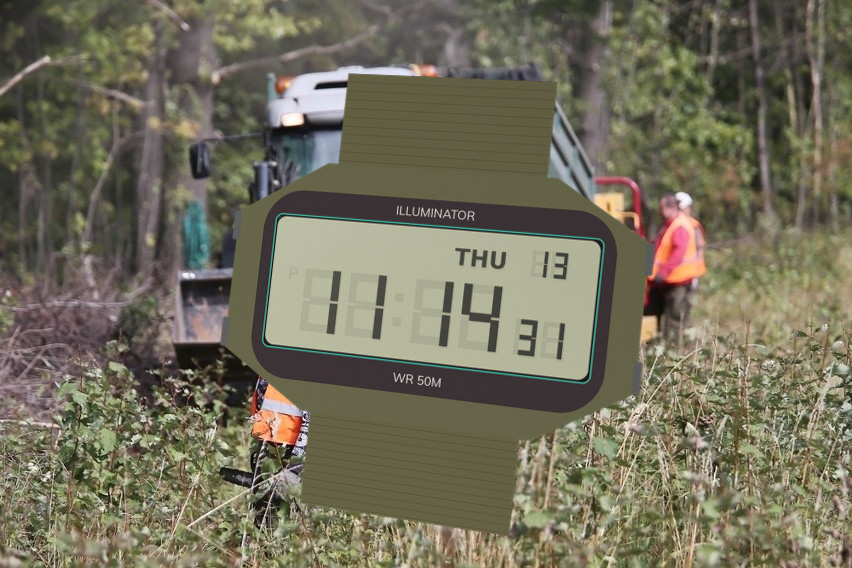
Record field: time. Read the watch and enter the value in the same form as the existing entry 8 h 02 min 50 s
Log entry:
11 h 14 min 31 s
